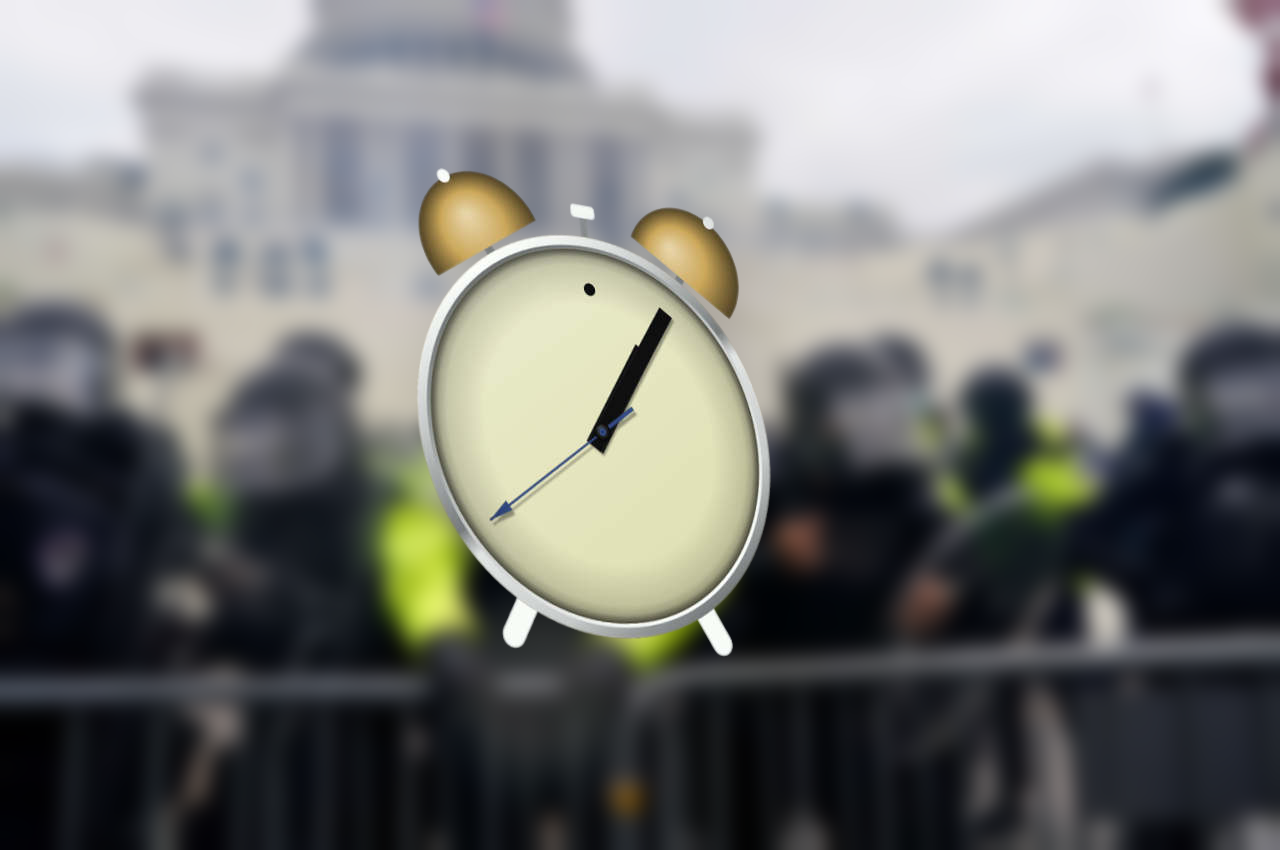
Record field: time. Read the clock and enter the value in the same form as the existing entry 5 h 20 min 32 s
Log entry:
1 h 05 min 39 s
